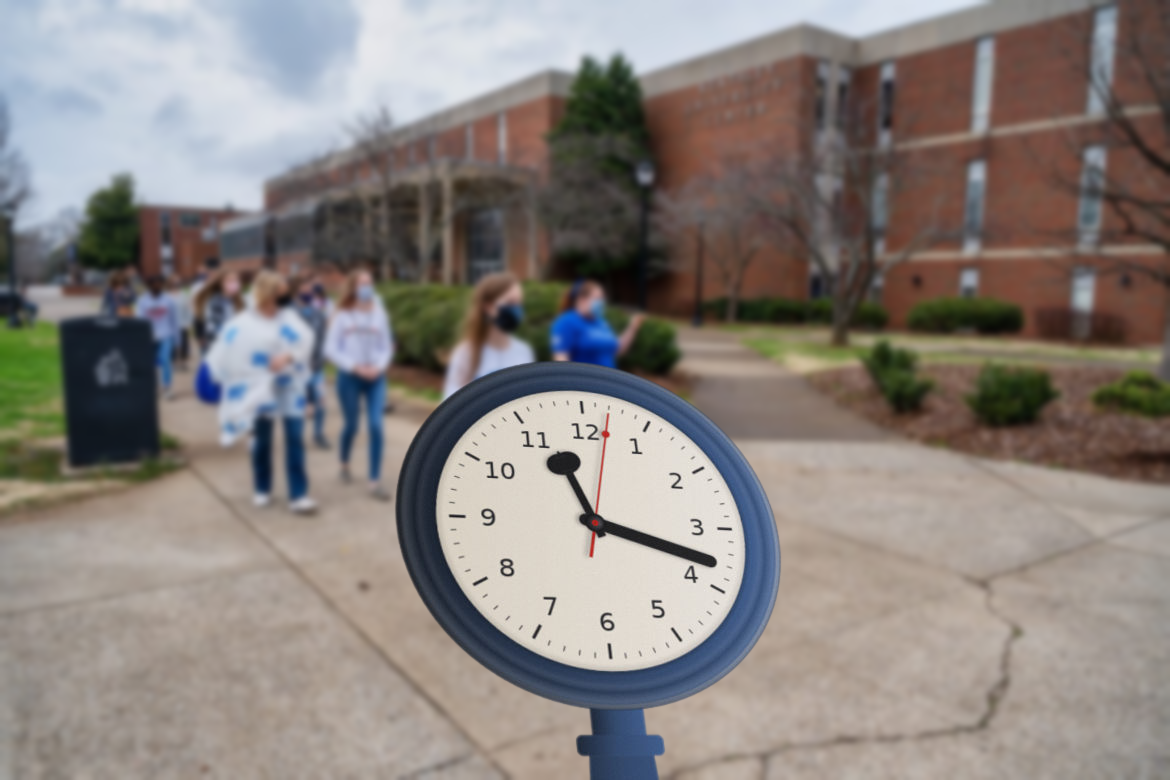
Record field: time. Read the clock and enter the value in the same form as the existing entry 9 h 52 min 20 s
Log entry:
11 h 18 min 02 s
